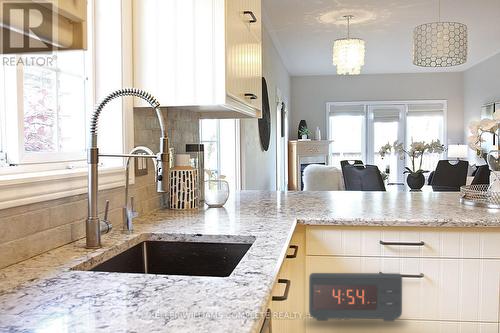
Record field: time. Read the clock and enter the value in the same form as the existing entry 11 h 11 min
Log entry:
4 h 54 min
